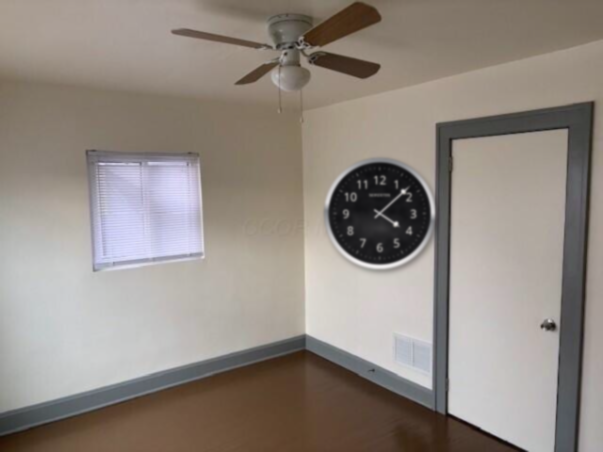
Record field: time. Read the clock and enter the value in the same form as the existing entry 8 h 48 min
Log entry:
4 h 08 min
